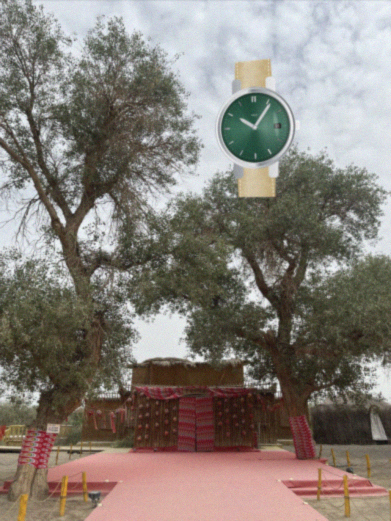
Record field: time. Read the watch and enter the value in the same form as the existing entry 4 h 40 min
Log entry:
10 h 06 min
